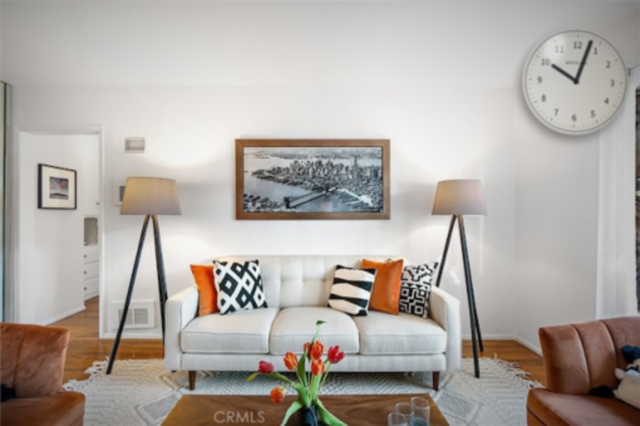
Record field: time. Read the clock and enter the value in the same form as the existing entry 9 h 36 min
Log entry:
10 h 03 min
